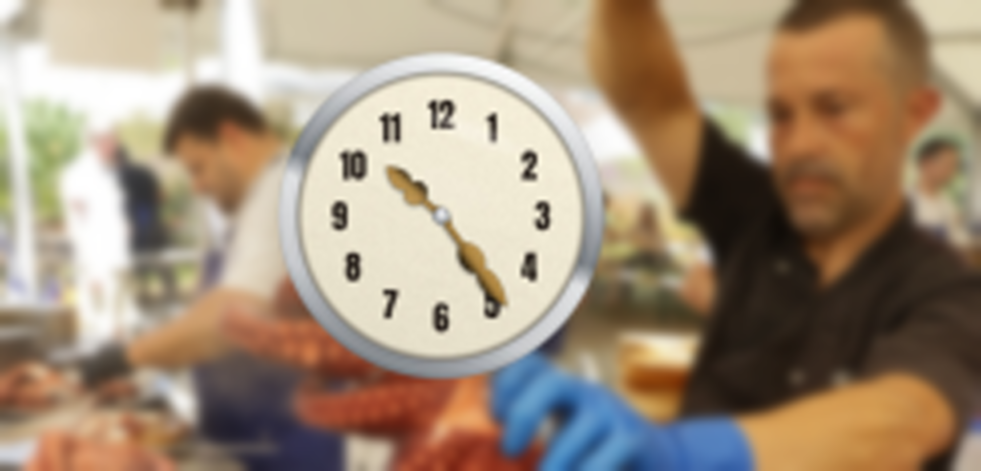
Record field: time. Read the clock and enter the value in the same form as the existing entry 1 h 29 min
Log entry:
10 h 24 min
